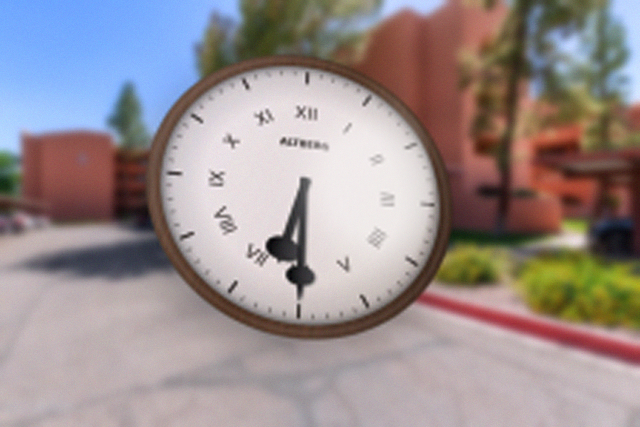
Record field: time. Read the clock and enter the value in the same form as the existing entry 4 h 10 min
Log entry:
6 h 30 min
